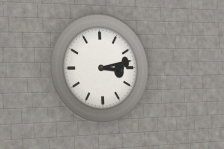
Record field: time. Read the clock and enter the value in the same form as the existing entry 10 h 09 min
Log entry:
3 h 13 min
